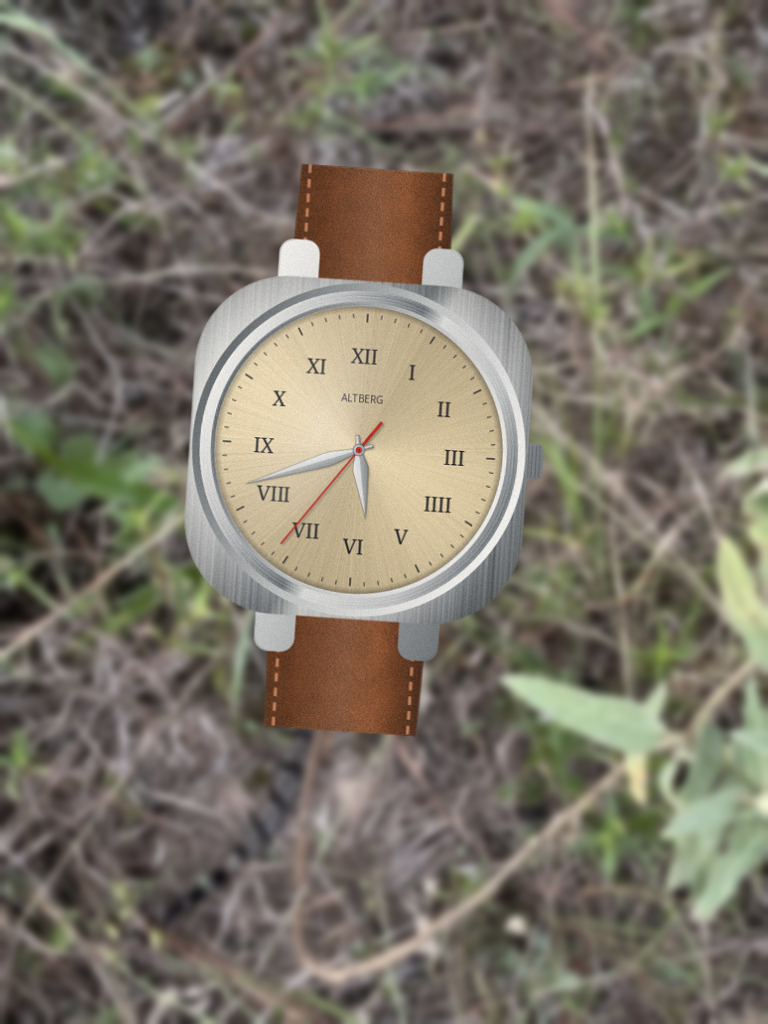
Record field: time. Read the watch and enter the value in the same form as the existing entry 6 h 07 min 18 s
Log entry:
5 h 41 min 36 s
